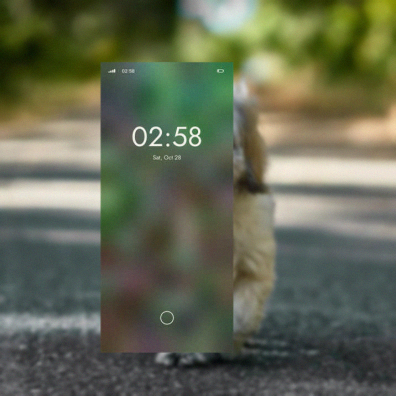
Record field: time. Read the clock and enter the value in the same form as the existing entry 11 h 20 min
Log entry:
2 h 58 min
